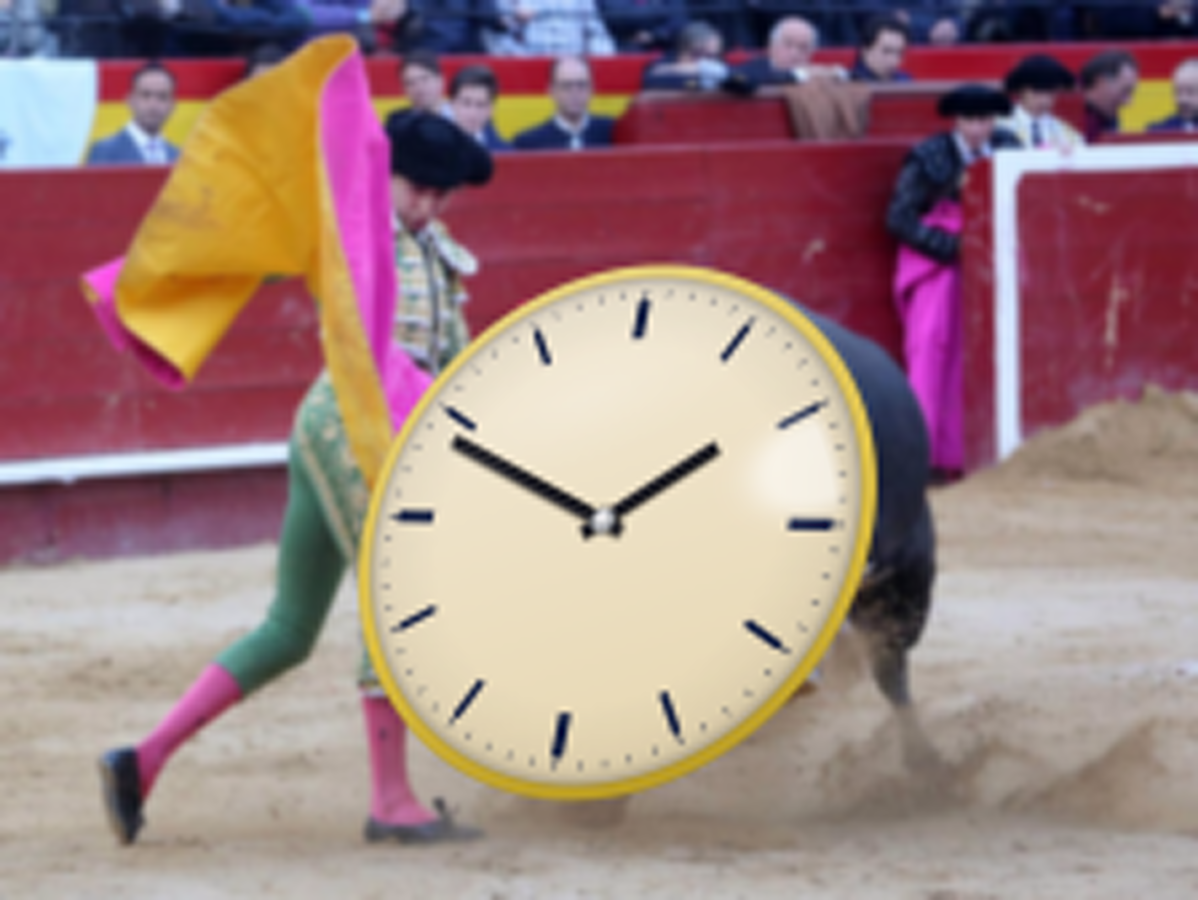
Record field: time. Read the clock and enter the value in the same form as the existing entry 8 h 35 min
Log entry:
1 h 49 min
